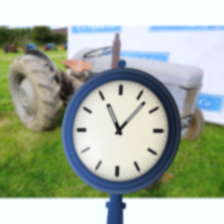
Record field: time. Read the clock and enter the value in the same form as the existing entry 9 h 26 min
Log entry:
11 h 07 min
